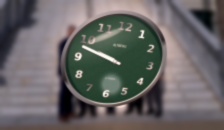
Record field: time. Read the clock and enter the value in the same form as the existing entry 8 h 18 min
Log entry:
9 h 48 min
